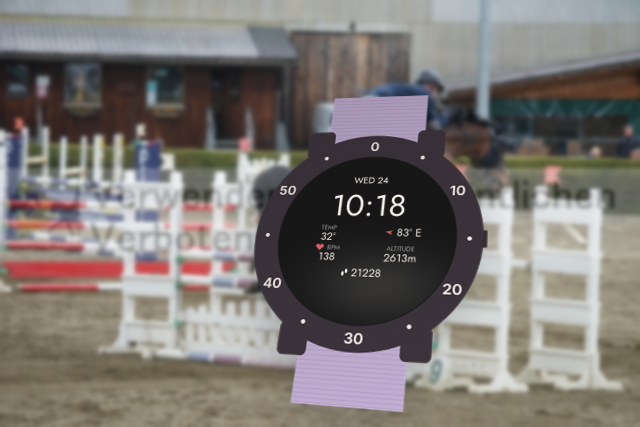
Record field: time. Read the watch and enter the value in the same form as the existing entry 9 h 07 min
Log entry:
10 h 18 min
